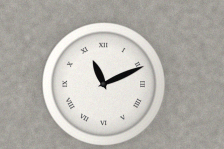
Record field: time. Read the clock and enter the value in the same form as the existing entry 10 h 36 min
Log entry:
11 h 11 min
